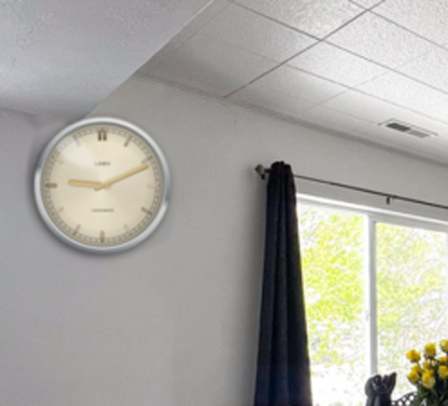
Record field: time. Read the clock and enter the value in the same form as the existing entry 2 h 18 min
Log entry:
9 h 11 min
